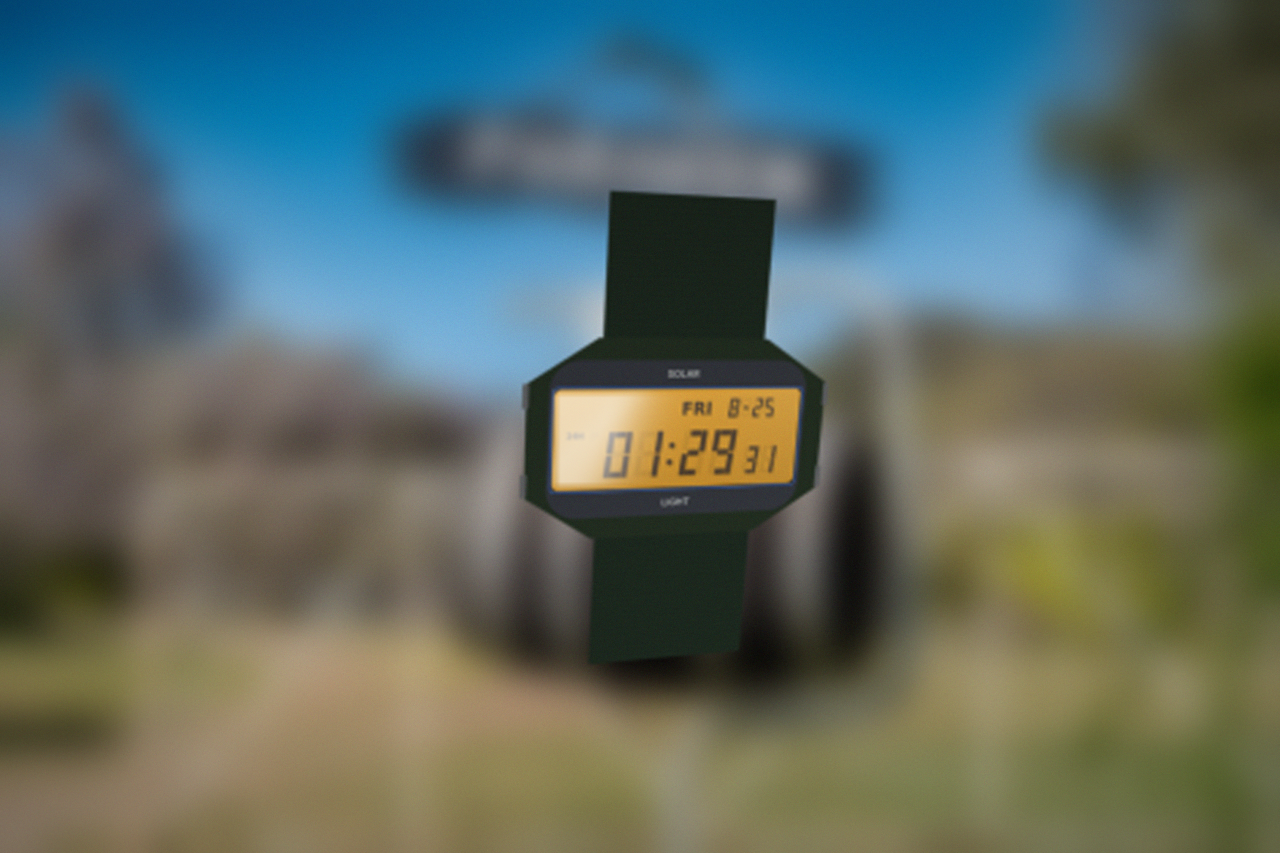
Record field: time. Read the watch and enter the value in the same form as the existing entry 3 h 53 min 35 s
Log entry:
1 h 29 min 31 s
